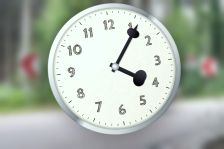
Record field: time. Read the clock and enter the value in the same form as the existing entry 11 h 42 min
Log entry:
4 h 06 min
